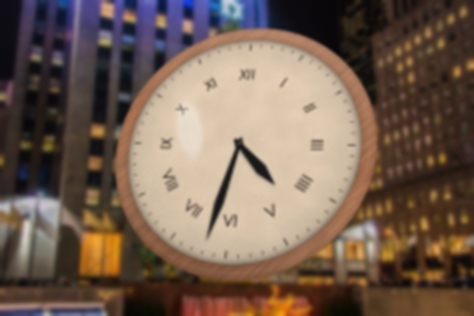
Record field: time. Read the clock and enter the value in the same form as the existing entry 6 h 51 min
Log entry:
4 h 32 min
